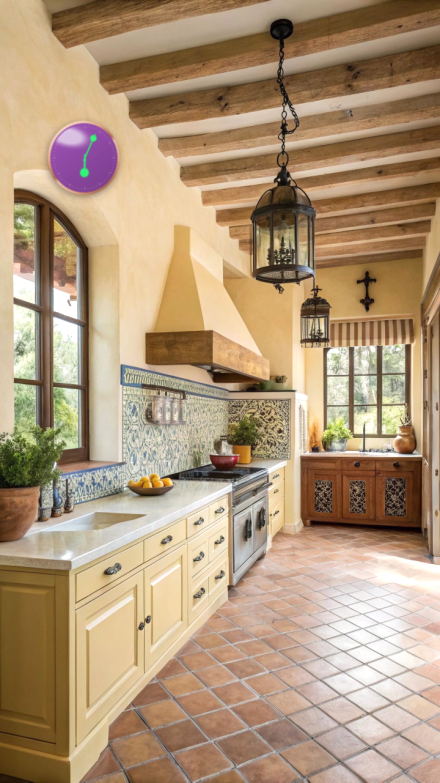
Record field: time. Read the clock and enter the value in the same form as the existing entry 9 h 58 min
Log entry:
6 h 04 min
